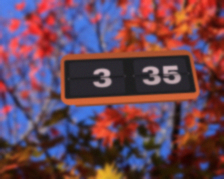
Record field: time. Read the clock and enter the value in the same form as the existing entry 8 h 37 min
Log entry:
3 h 35 min
